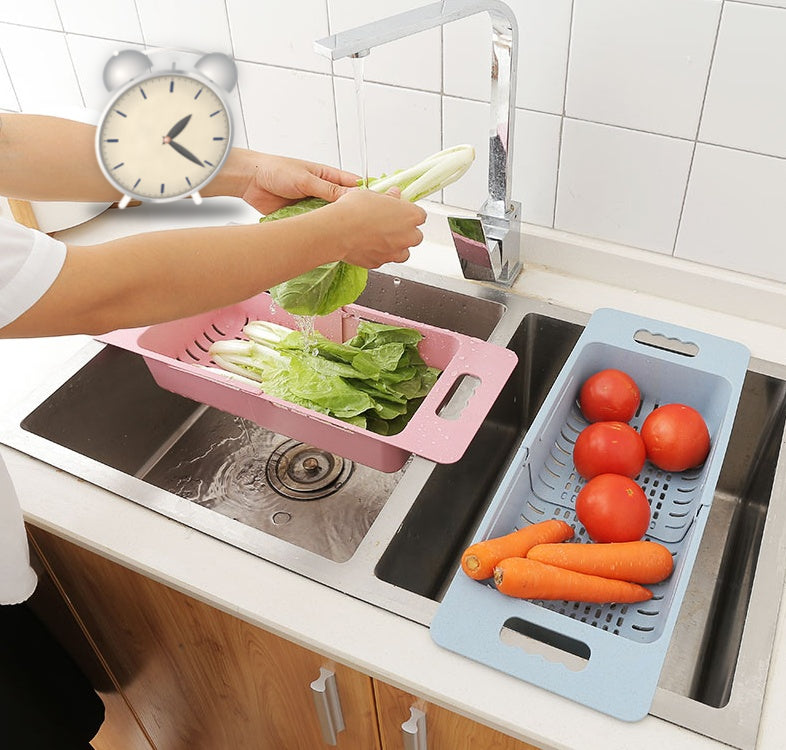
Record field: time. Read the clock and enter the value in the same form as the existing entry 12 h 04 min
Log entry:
1 h 21 min
